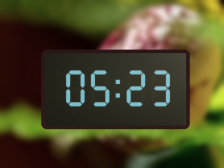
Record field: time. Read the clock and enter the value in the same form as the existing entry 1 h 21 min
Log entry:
5 h 23 min
